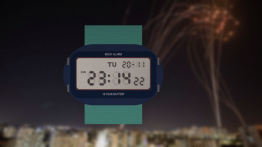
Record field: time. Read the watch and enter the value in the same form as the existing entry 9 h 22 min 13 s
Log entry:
23 h 14 min 22 s
